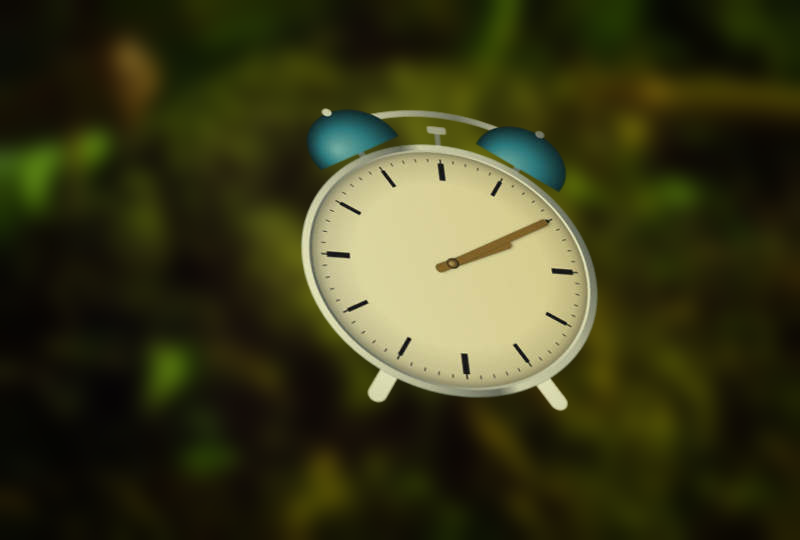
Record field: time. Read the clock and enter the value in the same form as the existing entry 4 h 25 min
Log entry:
2 h 10 min
